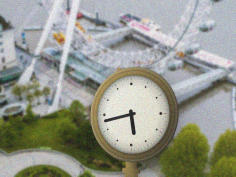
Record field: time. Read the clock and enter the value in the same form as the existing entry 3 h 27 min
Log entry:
5 h 43 min
